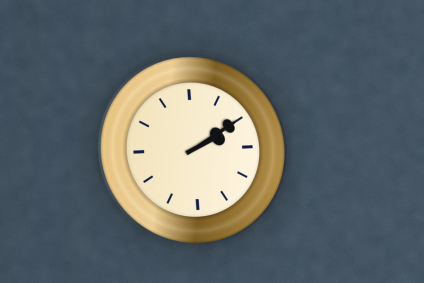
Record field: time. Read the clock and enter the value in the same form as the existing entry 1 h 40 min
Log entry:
2 h 10 min
